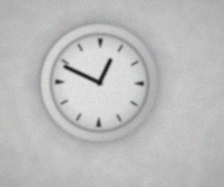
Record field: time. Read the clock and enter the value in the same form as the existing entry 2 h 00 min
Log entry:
12 h 49 min
